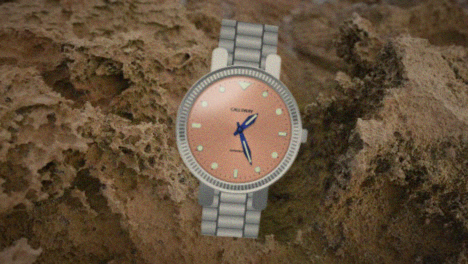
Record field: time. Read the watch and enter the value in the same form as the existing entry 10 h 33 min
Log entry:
1 h 26 min
